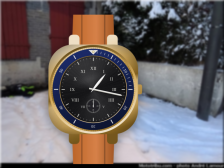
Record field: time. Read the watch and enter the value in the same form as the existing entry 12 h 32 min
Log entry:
1 h 17 min
